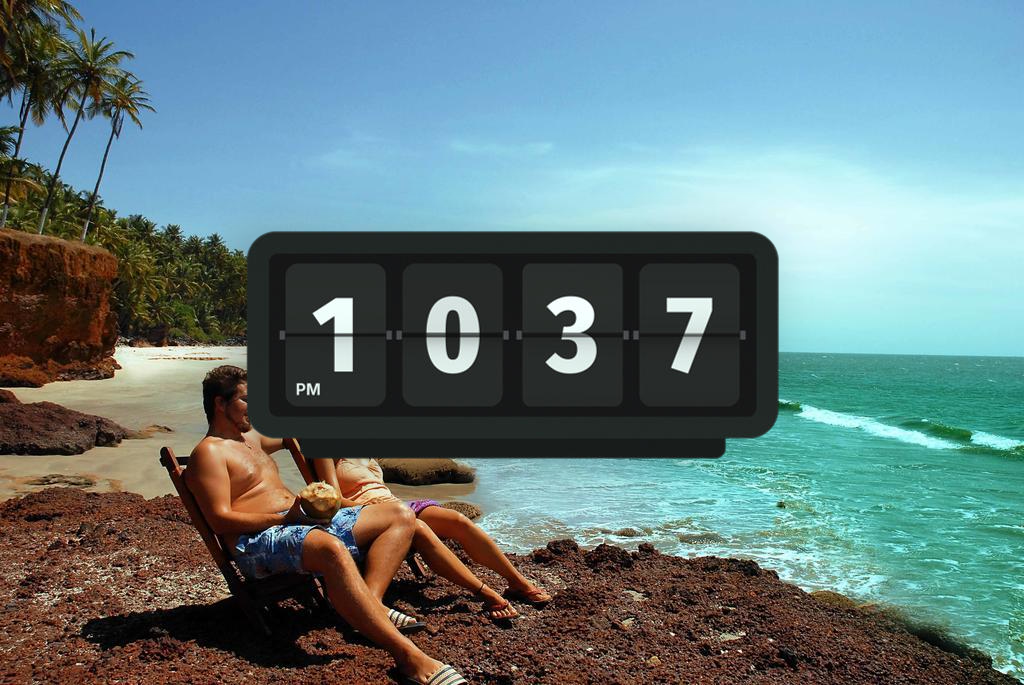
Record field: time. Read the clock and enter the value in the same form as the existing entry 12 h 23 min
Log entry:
10 h 37 min
